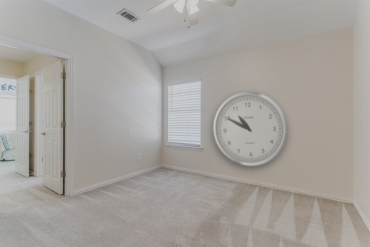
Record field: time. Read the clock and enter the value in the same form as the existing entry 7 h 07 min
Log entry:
10 h 50 min
